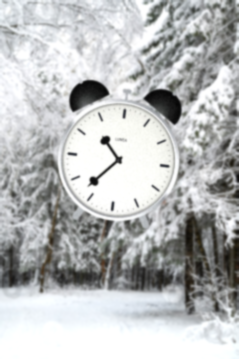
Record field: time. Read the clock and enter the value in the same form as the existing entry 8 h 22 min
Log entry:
10 h 37 min
